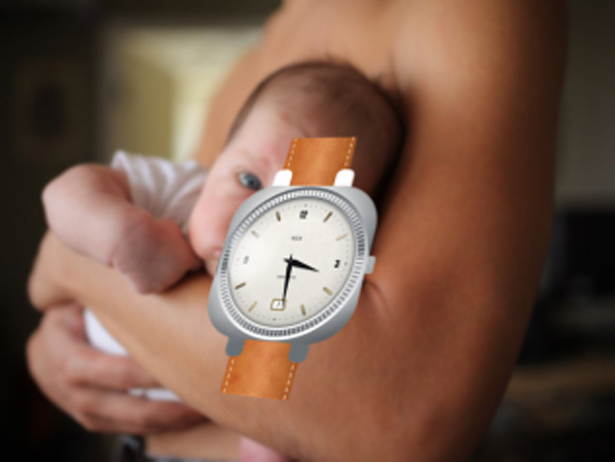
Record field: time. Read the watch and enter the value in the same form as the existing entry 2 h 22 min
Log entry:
3 h 29 min
